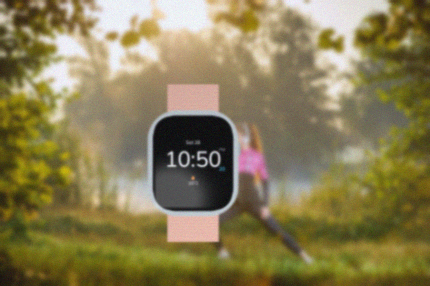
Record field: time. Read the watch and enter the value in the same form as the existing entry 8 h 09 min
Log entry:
10 h 50 min
